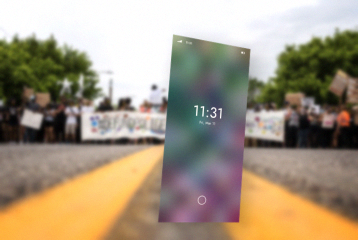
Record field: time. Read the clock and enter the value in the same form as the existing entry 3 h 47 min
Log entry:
11 h 31 min
